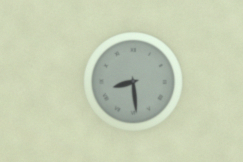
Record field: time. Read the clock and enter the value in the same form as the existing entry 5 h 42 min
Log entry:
8 h 29 min
